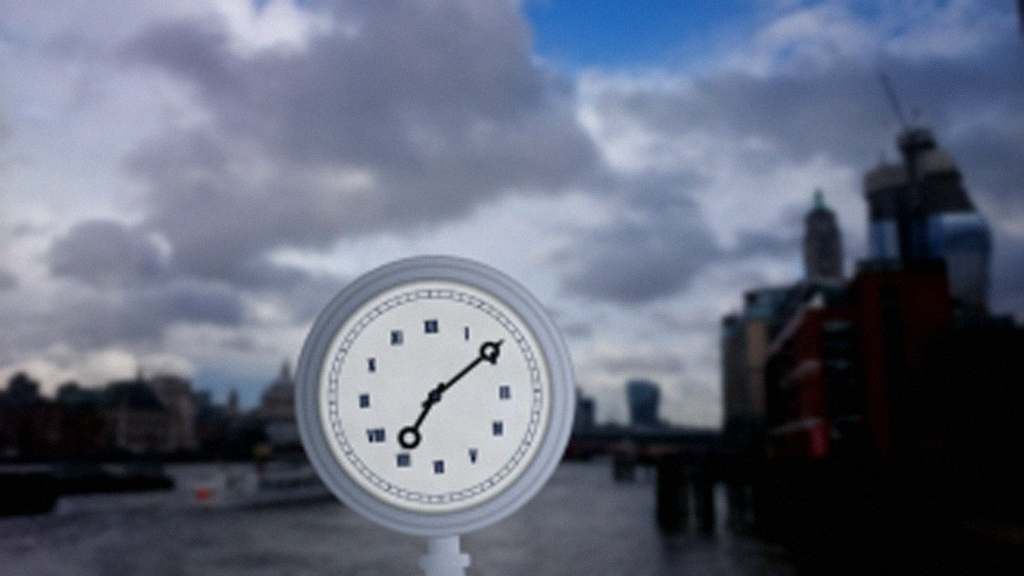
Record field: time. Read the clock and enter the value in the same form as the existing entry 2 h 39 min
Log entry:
7 h 09 min
